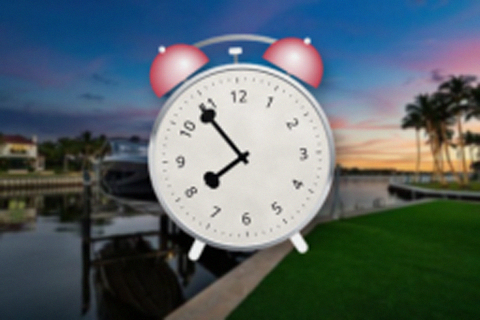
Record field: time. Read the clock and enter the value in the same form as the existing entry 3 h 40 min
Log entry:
7 h 54 min
